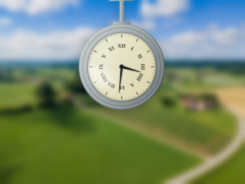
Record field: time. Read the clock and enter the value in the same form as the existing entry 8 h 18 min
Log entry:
3 h 31 min
